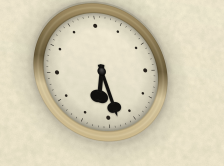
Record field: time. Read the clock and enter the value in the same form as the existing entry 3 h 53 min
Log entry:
6 h 28 min
